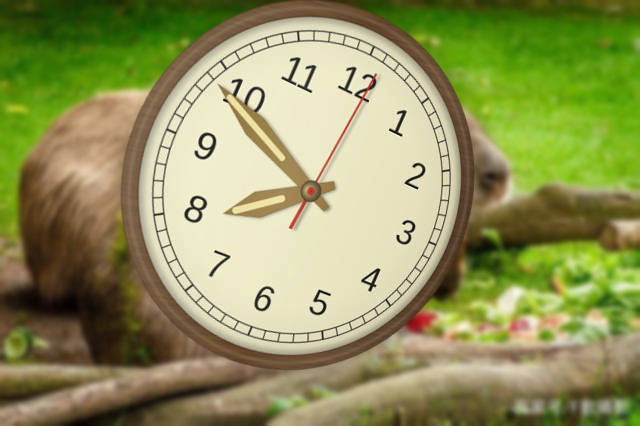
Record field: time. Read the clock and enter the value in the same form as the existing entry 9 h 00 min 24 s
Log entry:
7 h 49 min 01 s
